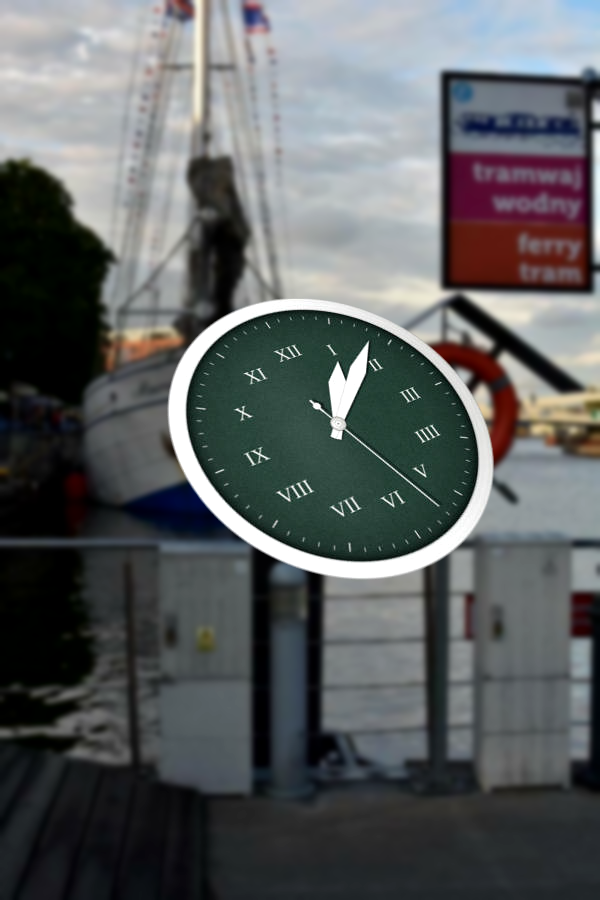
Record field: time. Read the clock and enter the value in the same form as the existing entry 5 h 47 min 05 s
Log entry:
1 h 08 min 27 s
